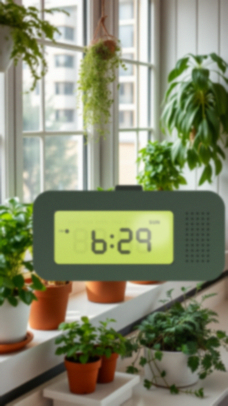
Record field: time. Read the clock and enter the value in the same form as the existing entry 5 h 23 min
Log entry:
6 h 29 min
